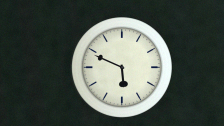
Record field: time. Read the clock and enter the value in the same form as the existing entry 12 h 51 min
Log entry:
5 h 49 min
